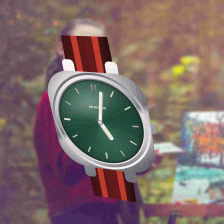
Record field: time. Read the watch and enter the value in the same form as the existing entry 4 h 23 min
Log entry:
5 h 02 min
